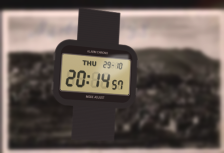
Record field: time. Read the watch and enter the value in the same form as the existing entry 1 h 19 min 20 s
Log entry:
20 h 14 min 57 s
